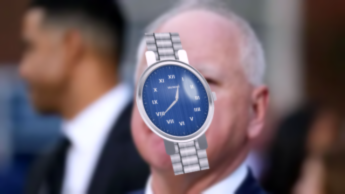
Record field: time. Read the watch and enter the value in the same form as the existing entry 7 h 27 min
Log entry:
12 h 39 min
